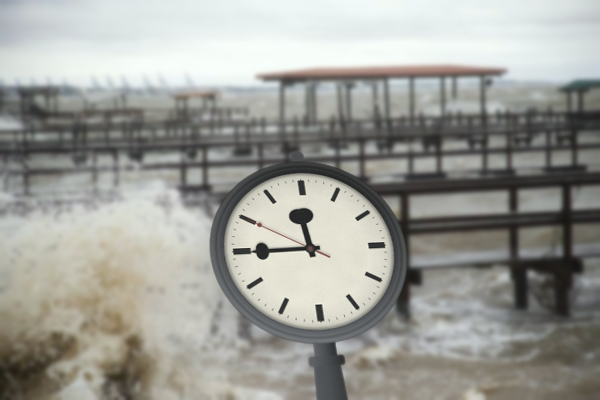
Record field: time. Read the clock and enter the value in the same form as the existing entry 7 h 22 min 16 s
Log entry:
11 h 44 min 50 s
